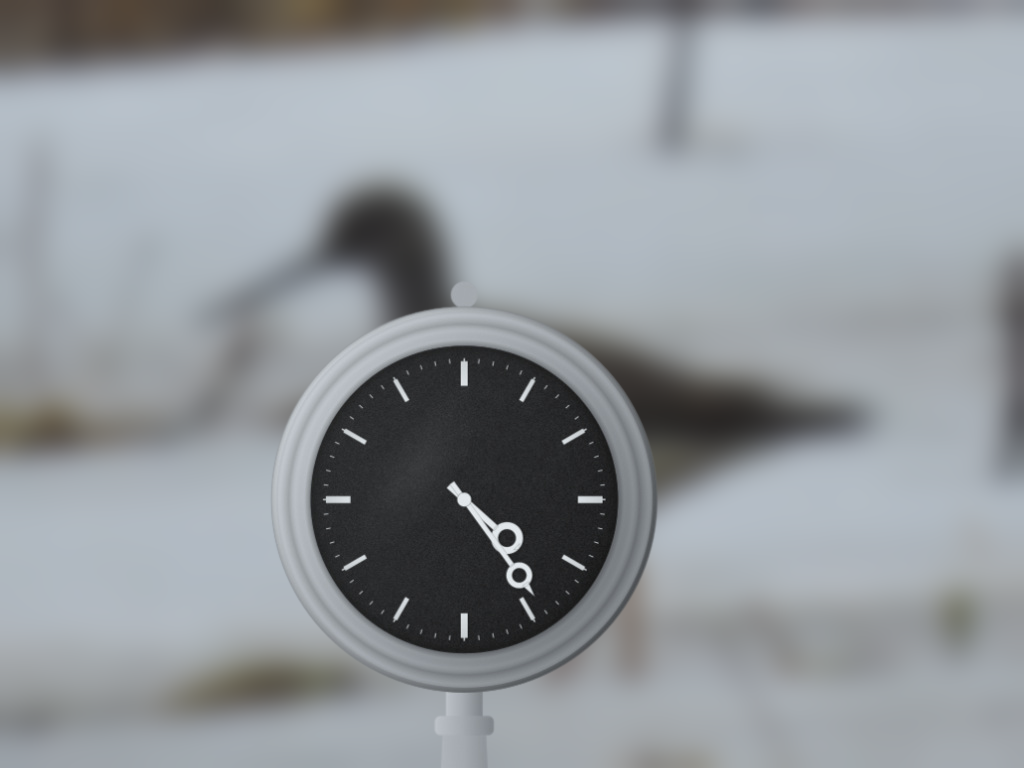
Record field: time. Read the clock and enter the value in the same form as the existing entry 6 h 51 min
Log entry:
4 h 24 min
